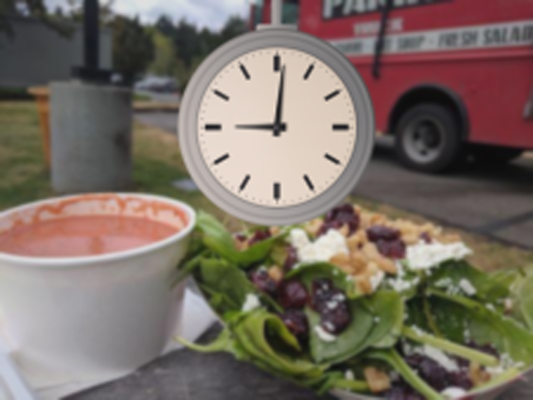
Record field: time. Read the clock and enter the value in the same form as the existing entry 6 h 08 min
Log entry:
9 h 01 min
